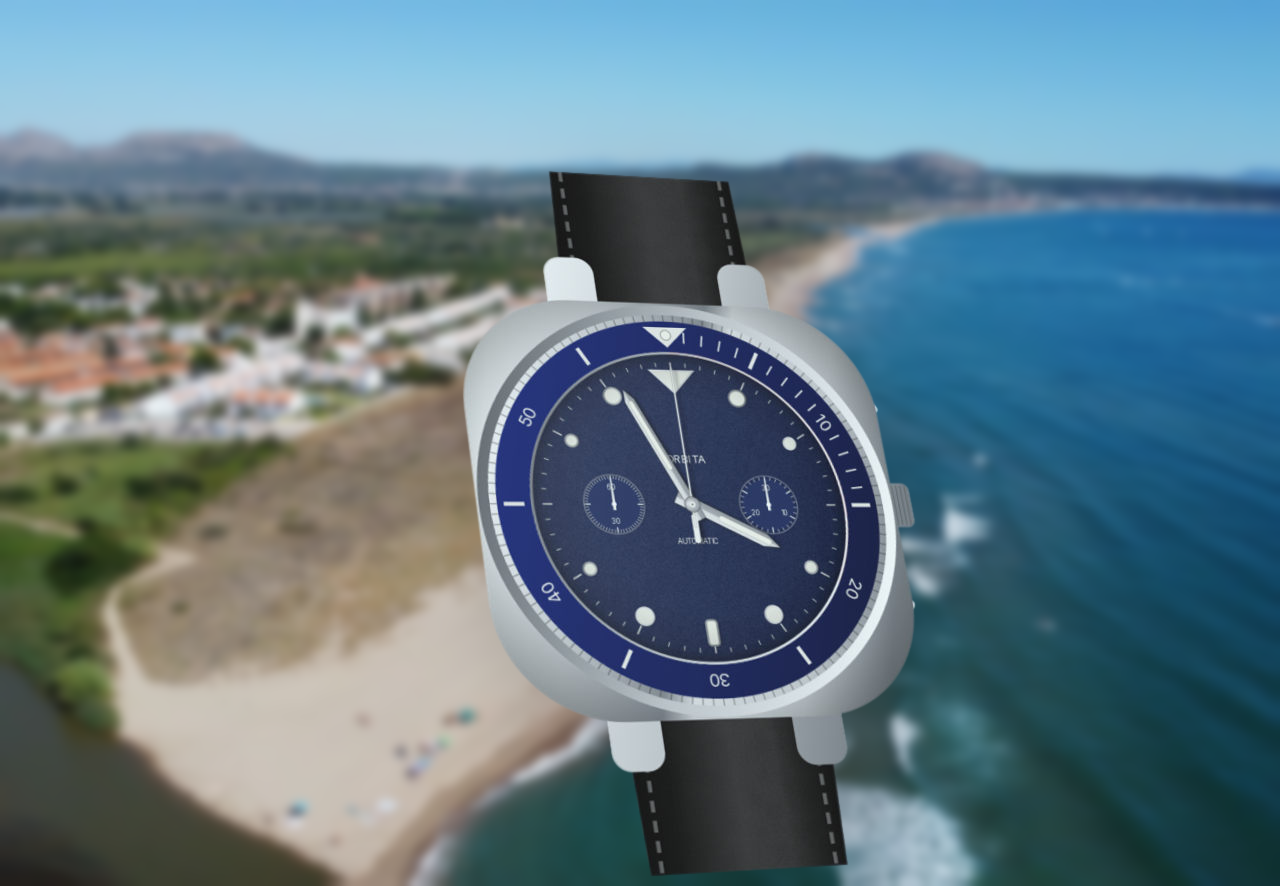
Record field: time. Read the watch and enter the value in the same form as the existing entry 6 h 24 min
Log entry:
3 h 56 min
